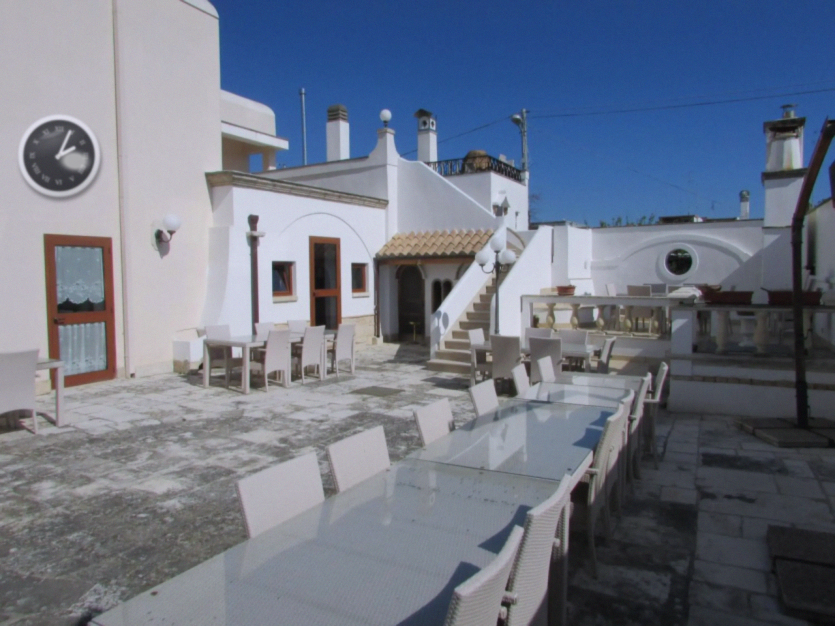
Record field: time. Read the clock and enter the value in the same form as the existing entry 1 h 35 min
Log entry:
2 h 04 min
